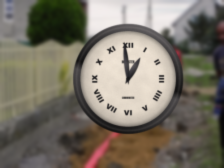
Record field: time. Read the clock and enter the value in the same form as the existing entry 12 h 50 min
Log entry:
12 h 59 min
